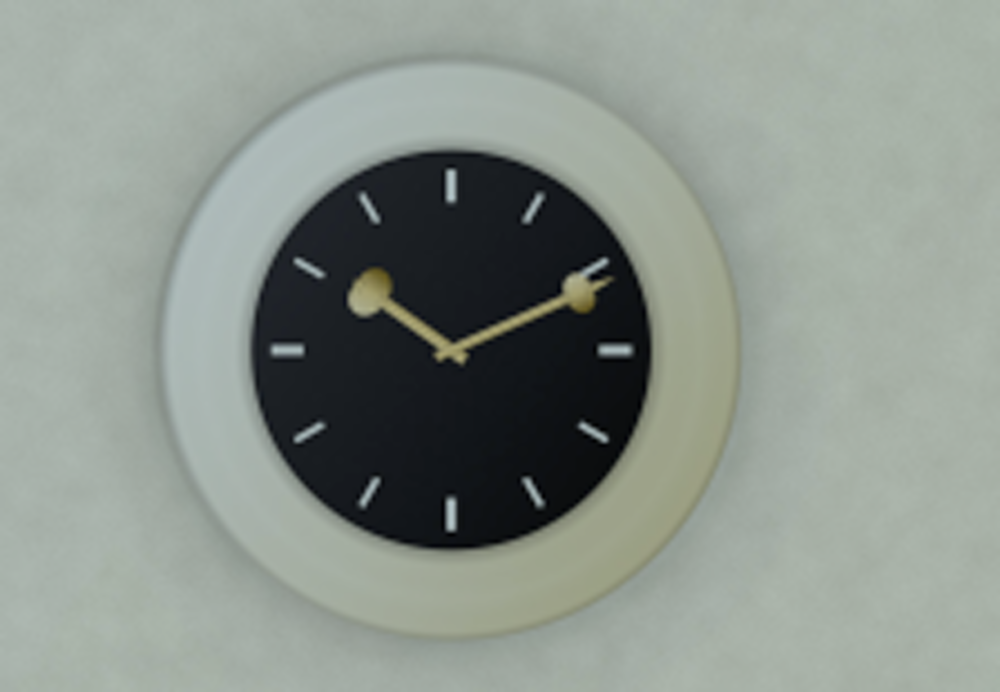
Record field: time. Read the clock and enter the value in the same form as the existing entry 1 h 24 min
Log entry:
10 h 11 min
